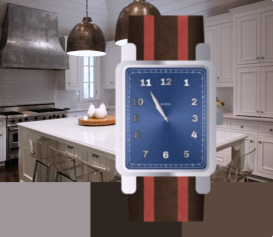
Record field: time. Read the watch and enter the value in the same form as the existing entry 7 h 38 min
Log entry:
10 h 55 min
